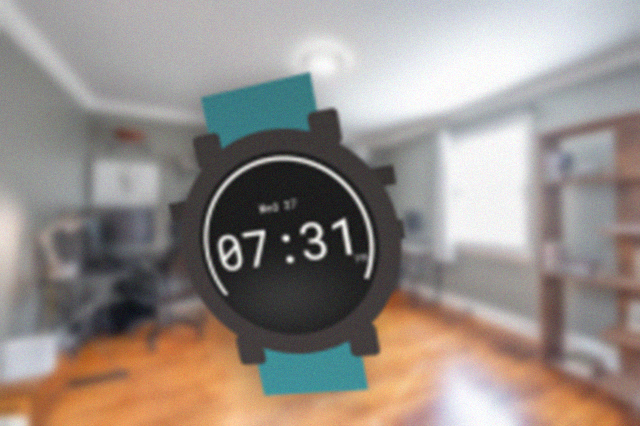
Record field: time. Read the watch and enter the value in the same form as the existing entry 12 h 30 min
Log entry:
7 h 31 min
